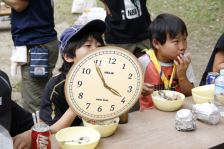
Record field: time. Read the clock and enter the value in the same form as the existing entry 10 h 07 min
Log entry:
3 h 54 min
